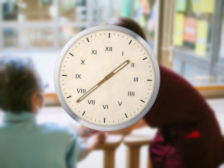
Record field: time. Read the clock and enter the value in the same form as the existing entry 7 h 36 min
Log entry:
1 h 38 min
